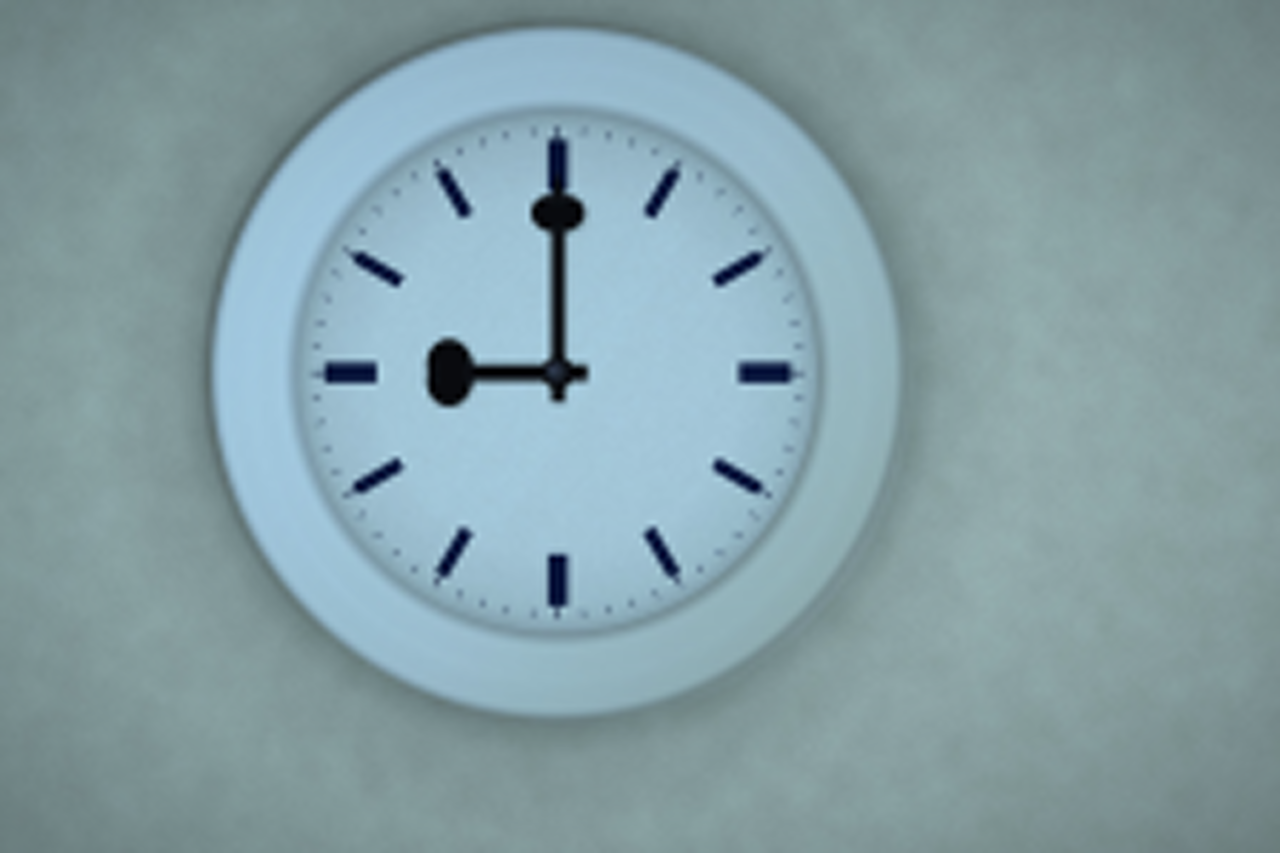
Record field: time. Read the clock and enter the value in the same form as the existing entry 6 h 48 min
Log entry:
9 h 00 min
